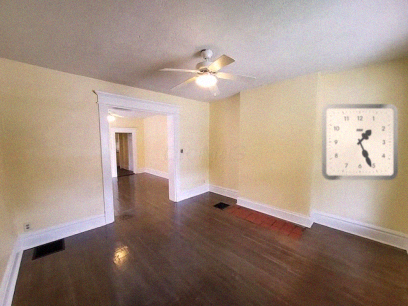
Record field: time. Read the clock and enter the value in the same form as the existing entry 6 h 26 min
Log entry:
1 h 26 min
